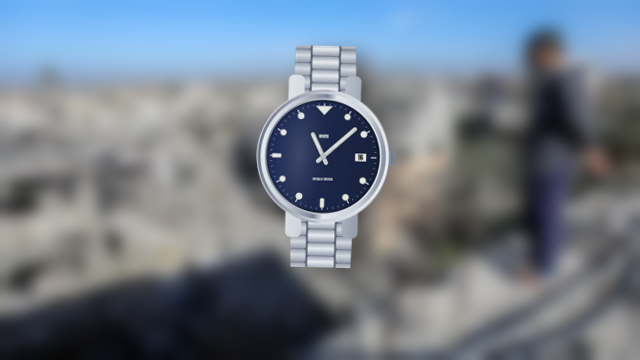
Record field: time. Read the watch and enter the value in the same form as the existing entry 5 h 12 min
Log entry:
11 h 08 min
